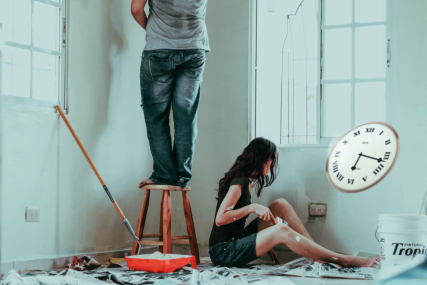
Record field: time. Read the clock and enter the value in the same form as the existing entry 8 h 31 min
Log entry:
6 h 17 min
